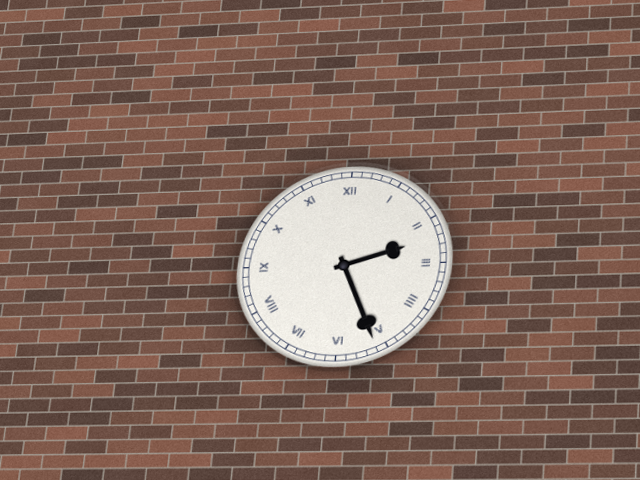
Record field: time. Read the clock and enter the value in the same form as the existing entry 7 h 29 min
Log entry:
2 h 26 min
